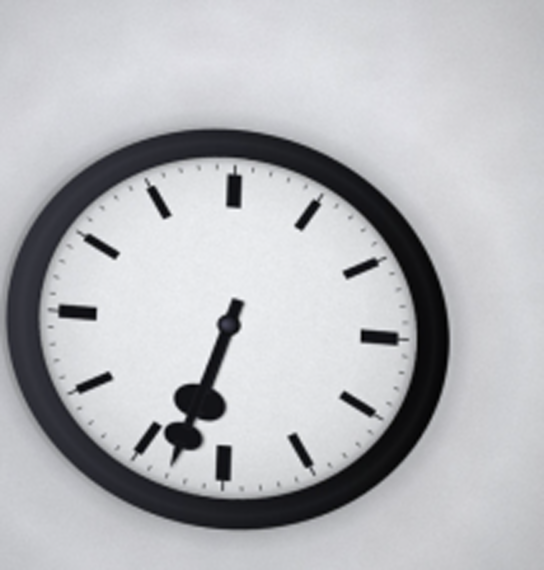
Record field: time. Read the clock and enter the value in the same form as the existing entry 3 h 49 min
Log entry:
6 h 33 min
